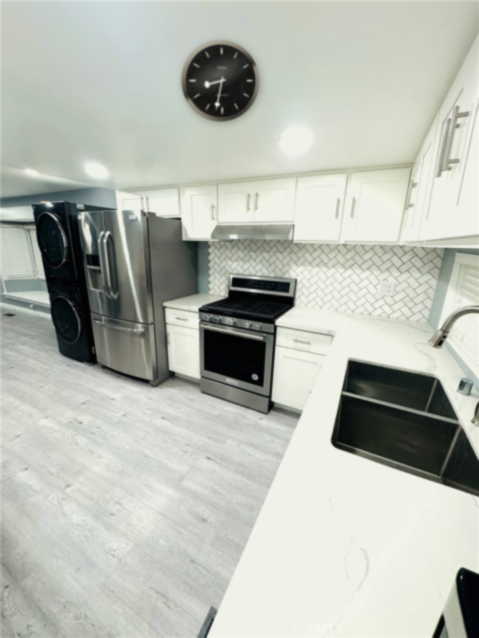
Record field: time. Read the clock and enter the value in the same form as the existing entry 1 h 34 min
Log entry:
8 h 32 min
